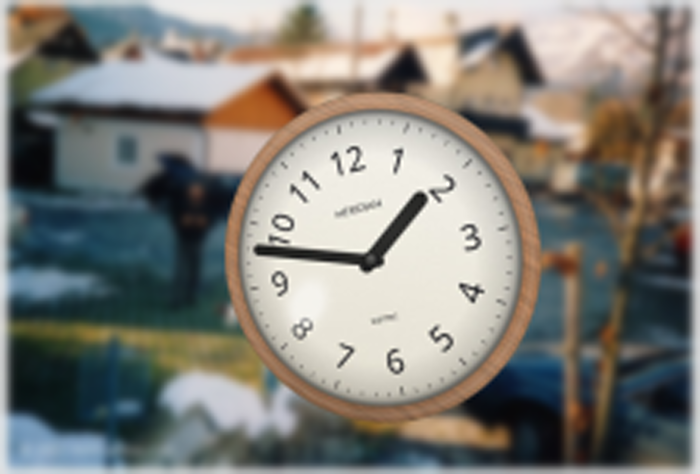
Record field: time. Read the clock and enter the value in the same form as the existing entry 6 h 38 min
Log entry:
1 h 48 min
